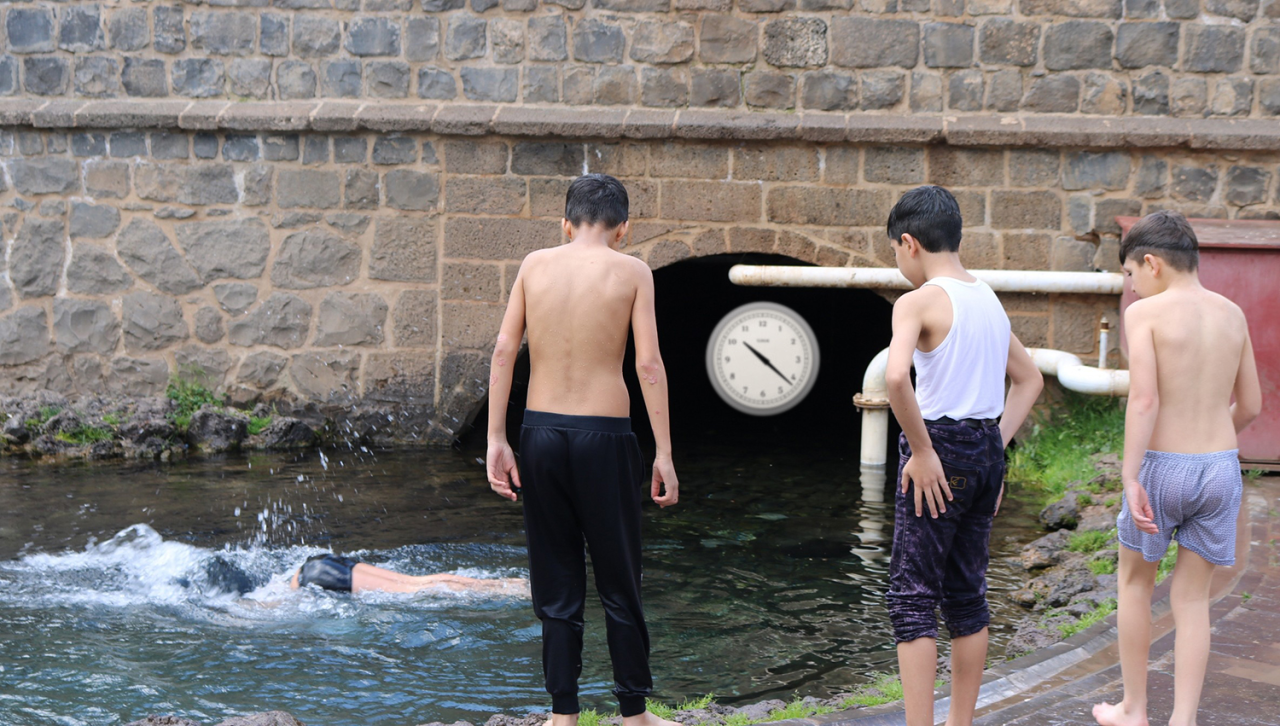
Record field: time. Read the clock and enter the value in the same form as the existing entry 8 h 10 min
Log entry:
10 h 22 min
